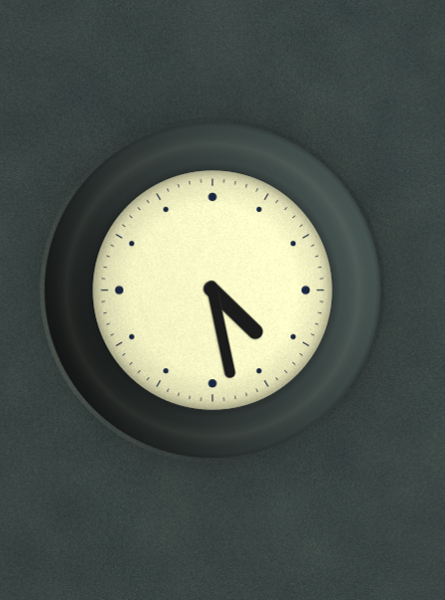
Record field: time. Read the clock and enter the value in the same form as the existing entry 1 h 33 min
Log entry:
4 h 28 min
